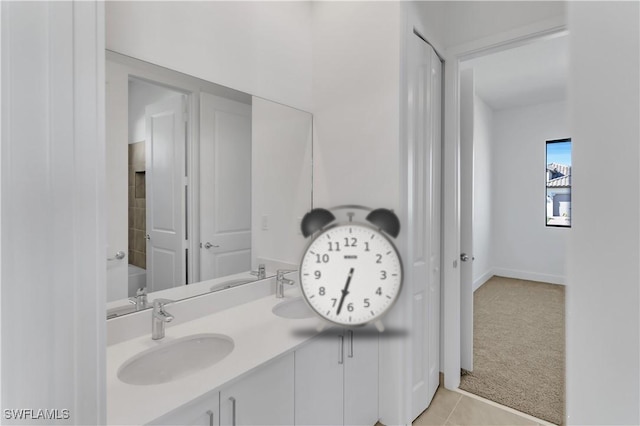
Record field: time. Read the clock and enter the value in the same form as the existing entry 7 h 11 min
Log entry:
6 h 33 min
